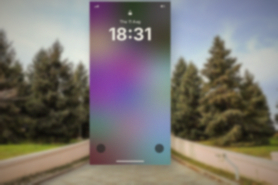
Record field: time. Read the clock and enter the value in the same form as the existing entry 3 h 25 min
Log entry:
18 h 31 min
